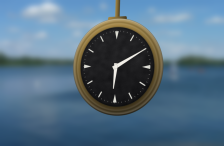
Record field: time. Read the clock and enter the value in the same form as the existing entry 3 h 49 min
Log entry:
6 h 10 min
